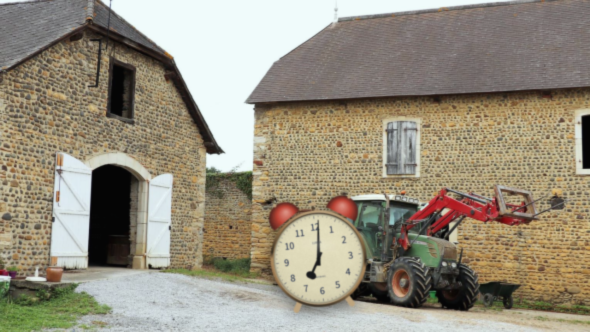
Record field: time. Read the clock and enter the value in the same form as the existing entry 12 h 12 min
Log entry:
7 h 01 min
